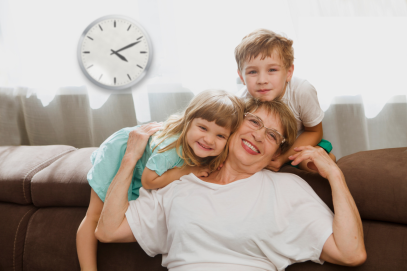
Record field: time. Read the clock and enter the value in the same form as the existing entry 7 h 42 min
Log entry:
4 h 11 min
